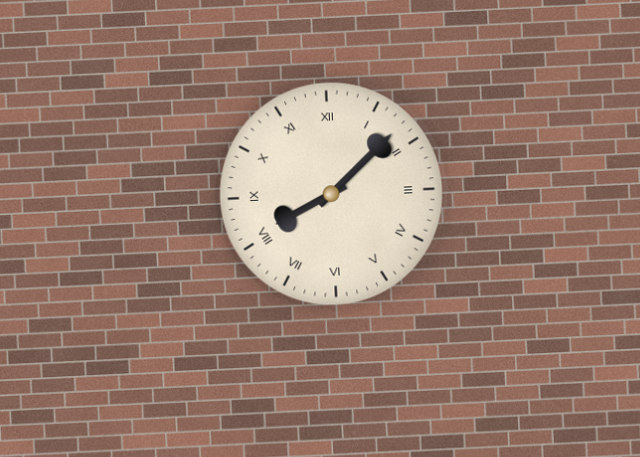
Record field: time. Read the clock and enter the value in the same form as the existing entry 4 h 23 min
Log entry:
8 h 08 min
